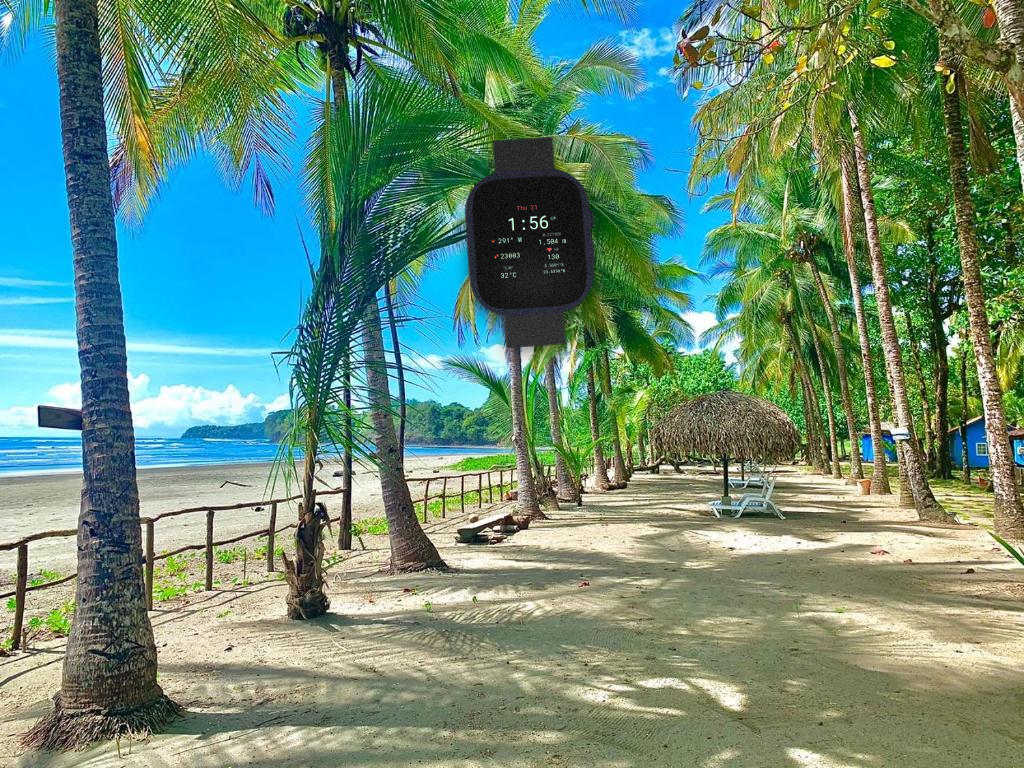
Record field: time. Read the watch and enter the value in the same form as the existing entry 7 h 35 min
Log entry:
1 h 56 min
